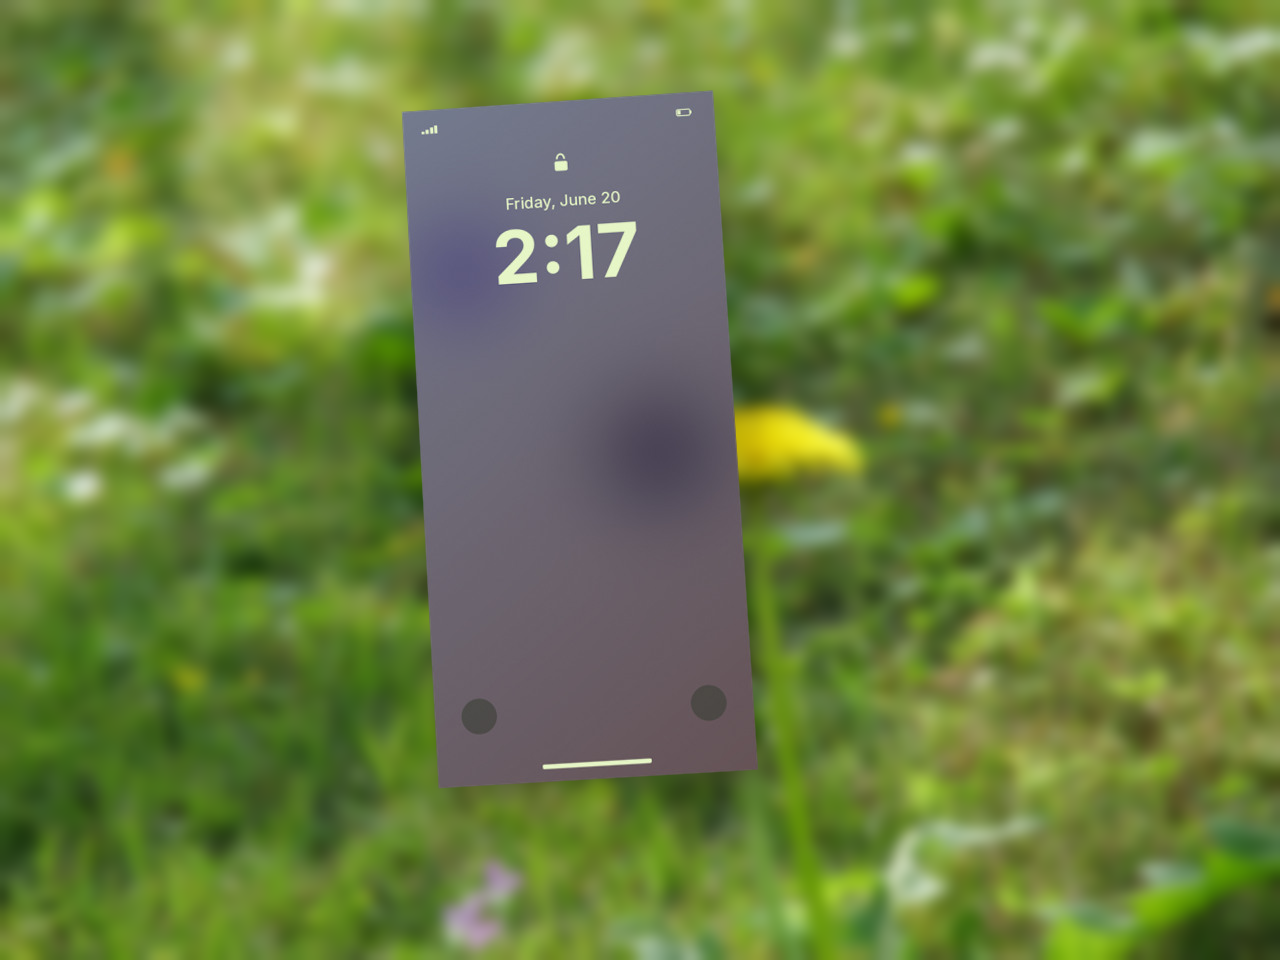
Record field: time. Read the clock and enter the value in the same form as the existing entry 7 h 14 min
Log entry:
2 h 17 min
